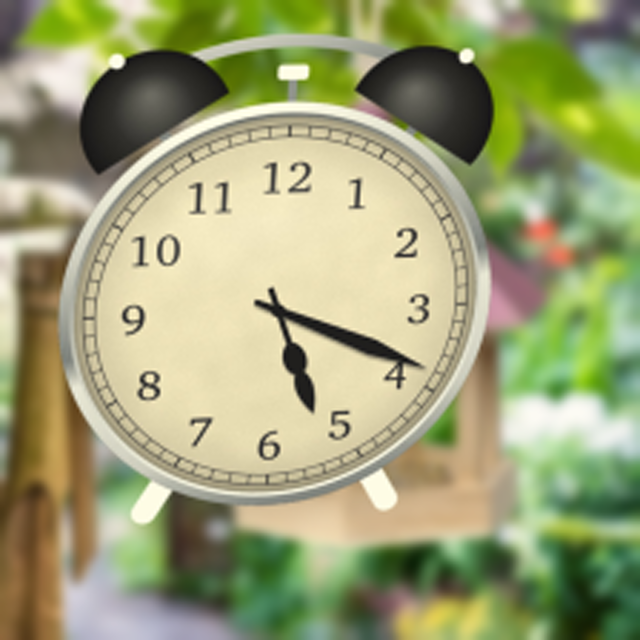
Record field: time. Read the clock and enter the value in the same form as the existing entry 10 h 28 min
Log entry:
5 h 19 min
